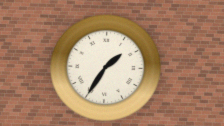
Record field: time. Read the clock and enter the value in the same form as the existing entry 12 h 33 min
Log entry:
1 h 35 min
